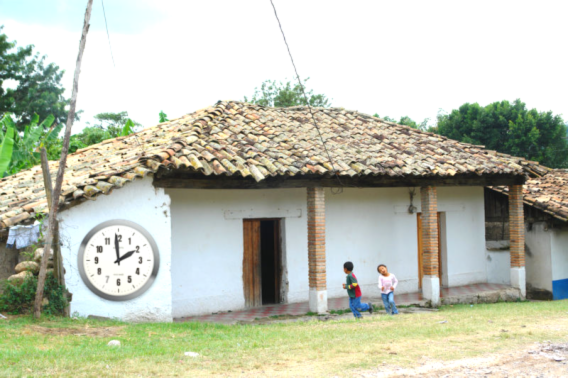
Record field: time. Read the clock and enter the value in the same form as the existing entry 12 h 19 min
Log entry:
1 h 59 min
